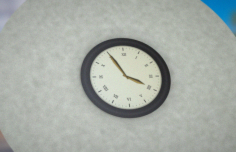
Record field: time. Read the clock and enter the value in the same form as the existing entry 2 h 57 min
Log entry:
3 h 55 min
